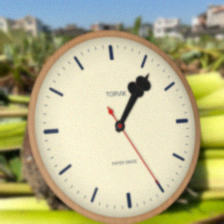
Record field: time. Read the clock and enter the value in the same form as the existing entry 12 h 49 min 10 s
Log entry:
1 h 06 min 25 s
